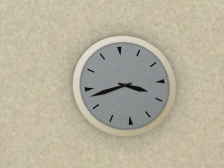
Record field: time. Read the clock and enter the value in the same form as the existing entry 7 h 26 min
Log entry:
3 h 43 min
